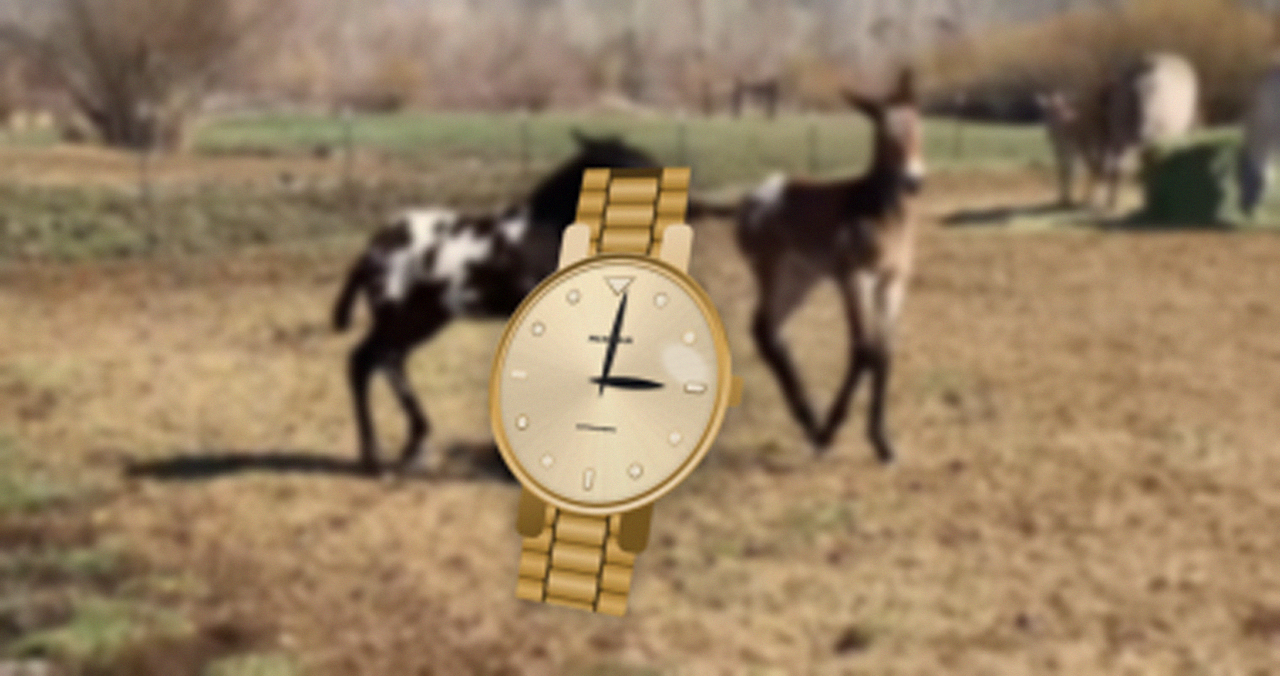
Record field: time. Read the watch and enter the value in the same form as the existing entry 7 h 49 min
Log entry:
3 h 01 min
